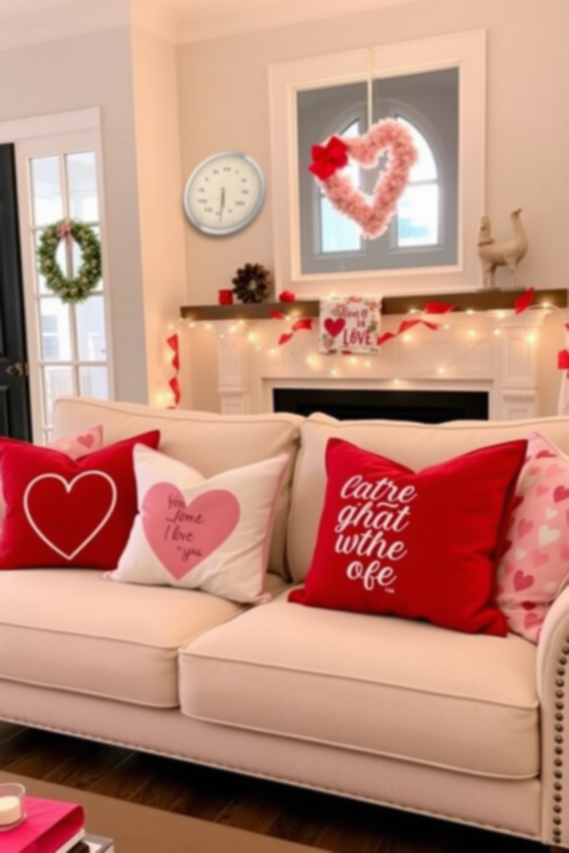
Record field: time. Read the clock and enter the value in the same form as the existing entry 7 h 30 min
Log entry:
5 h 29 min
